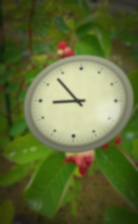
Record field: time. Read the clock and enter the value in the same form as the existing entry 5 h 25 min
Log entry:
8 h 53 min
